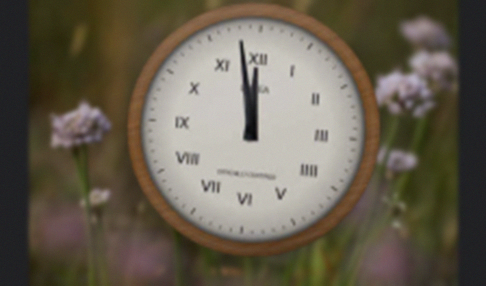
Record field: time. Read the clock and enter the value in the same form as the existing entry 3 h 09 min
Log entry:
11 h 58 min
